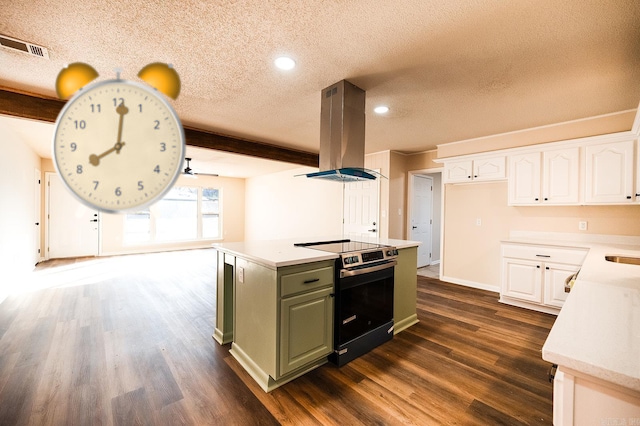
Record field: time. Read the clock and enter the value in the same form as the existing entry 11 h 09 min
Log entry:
8 h 01 min
